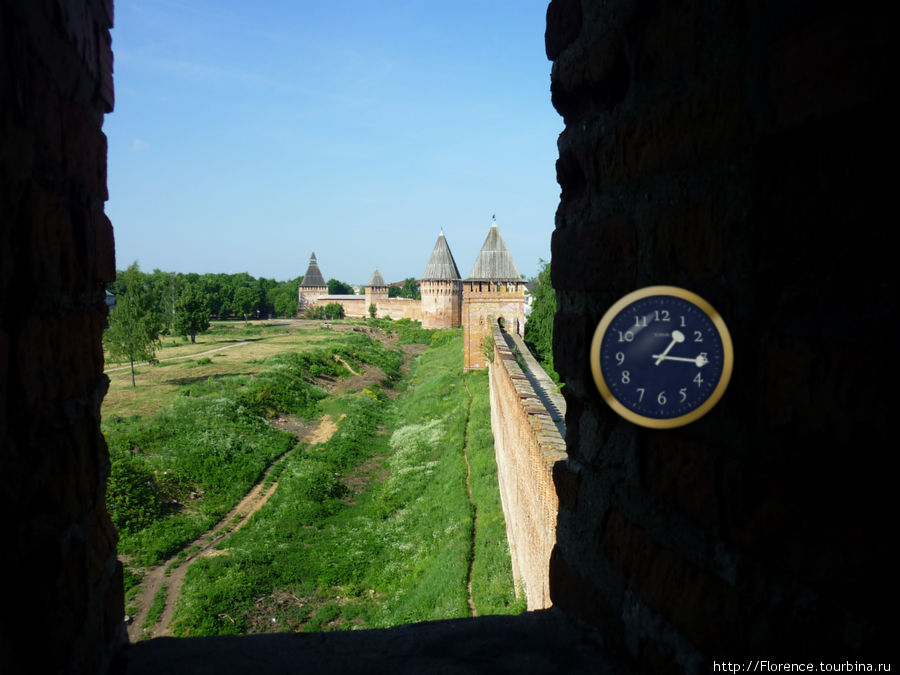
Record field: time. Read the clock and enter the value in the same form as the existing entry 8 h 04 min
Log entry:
1 h 16 min
